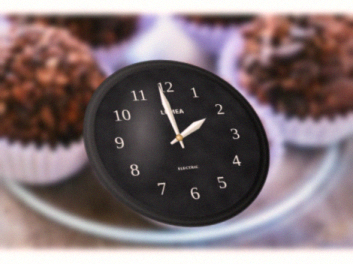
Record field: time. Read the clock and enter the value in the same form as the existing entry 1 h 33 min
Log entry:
1 h 59 min
